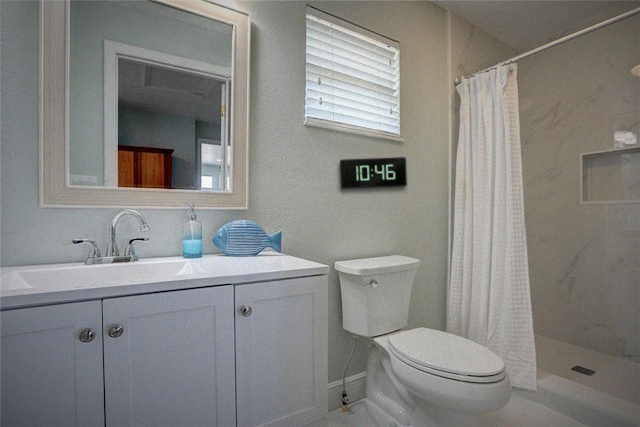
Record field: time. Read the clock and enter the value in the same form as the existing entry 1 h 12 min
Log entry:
10 h 46 min
